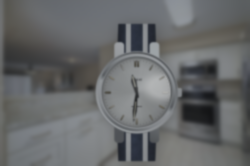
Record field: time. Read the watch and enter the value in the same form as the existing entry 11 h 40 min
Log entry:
11 h 31 min
